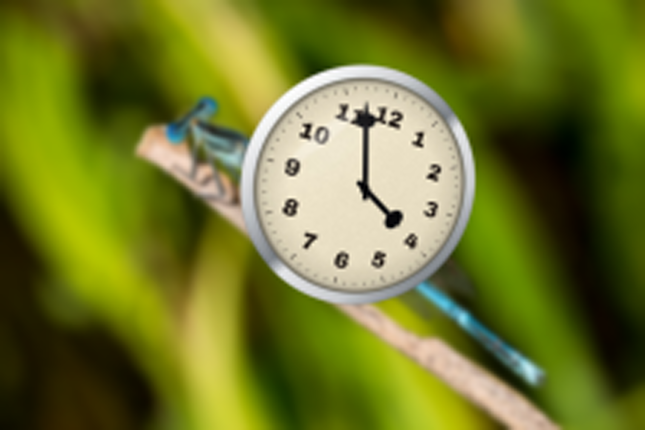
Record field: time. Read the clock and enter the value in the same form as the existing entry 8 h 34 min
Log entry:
3 h 57 min
